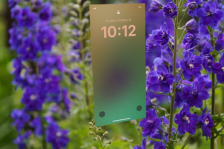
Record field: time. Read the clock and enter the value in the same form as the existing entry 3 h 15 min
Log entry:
10 h 12 min
